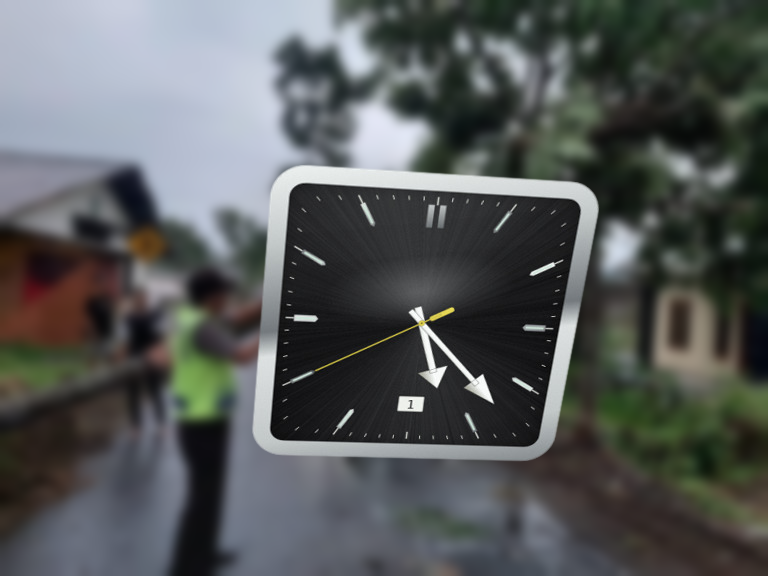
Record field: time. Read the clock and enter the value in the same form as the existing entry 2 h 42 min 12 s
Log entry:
5 h 22 min 40 s
